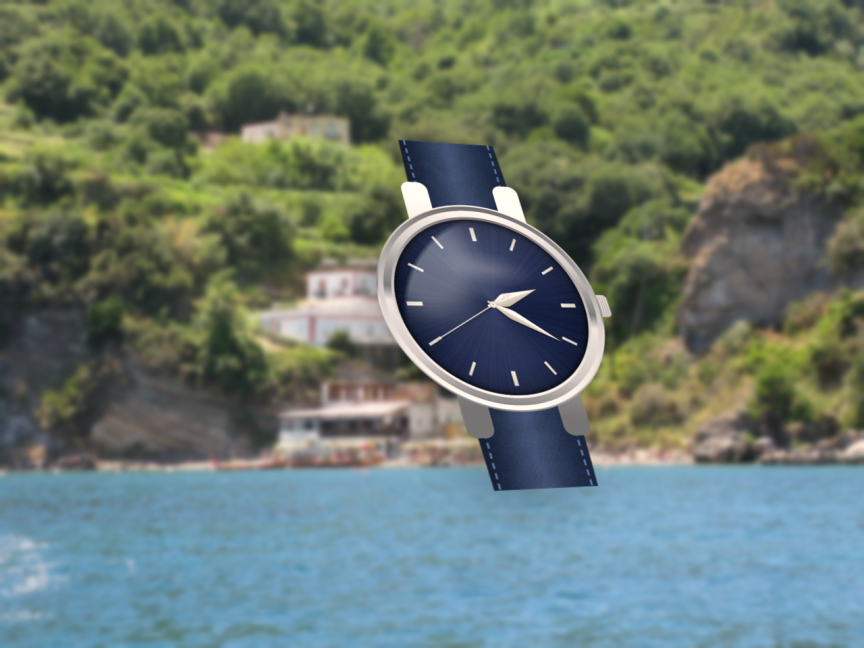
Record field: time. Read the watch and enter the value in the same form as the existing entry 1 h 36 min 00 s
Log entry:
2 h 20 min 40 s
